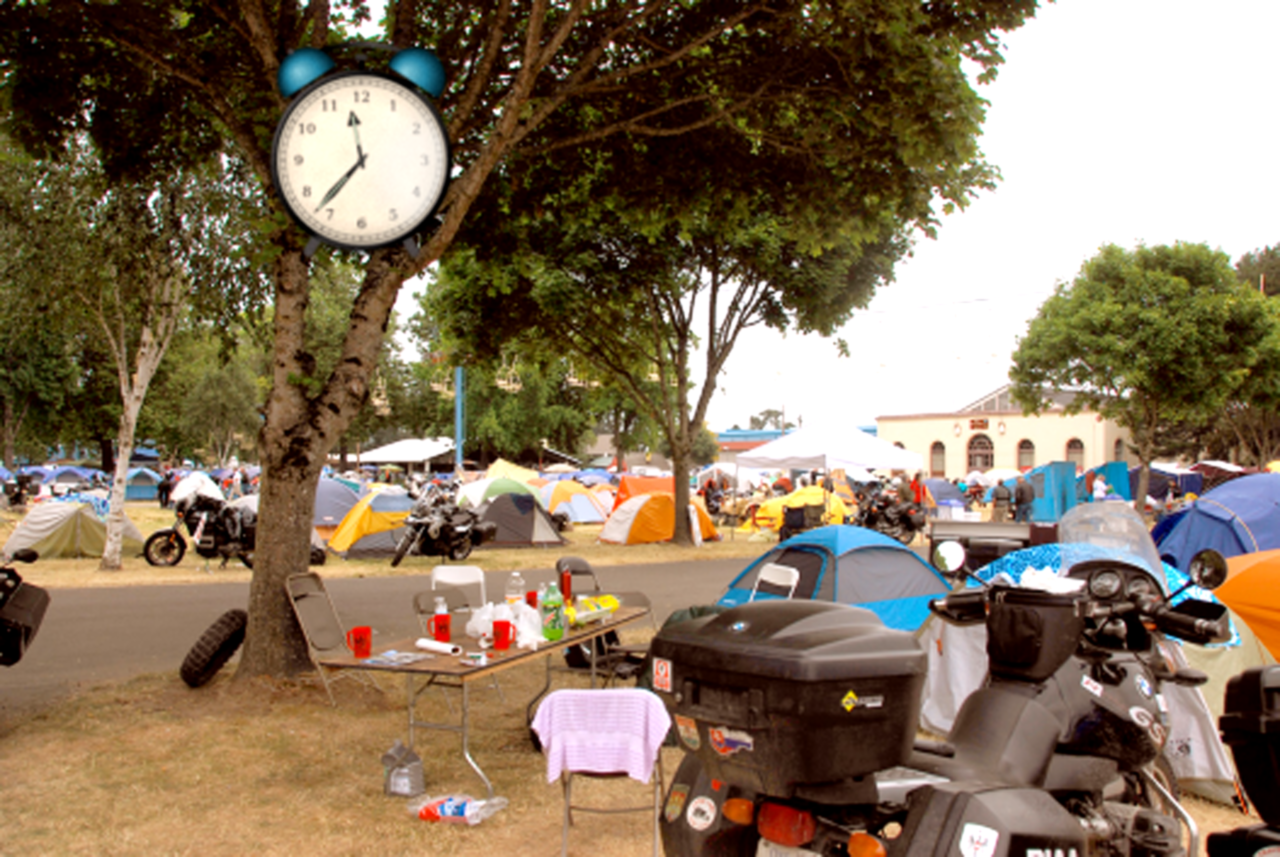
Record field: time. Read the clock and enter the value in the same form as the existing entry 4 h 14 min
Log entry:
11 h 37 min
